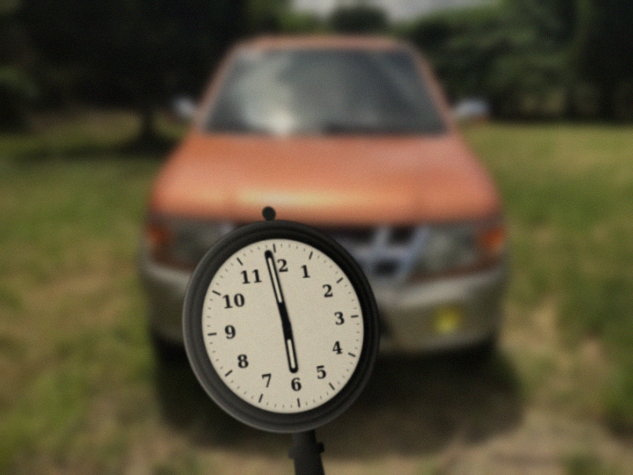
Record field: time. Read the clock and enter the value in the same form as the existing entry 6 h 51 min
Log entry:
5 h 59 min
